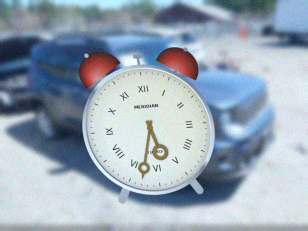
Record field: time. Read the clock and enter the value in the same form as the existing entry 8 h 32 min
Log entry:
5 h 33 min
